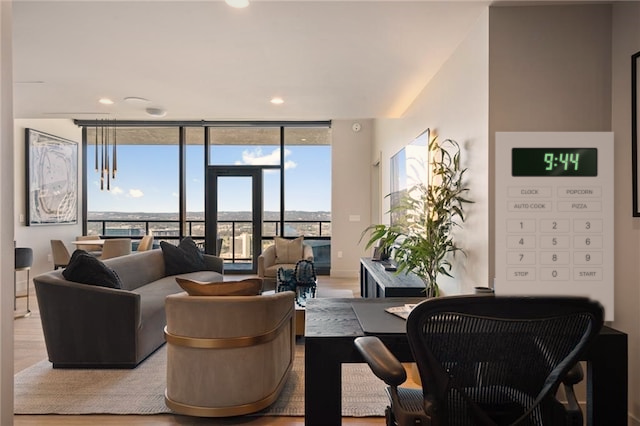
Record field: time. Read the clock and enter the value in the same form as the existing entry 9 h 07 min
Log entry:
9 h 44 min
